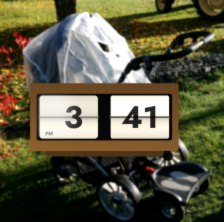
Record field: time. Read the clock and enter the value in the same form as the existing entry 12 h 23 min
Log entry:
3 h 41 min
